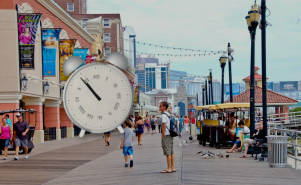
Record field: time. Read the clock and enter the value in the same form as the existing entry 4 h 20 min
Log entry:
10 h 54 min
